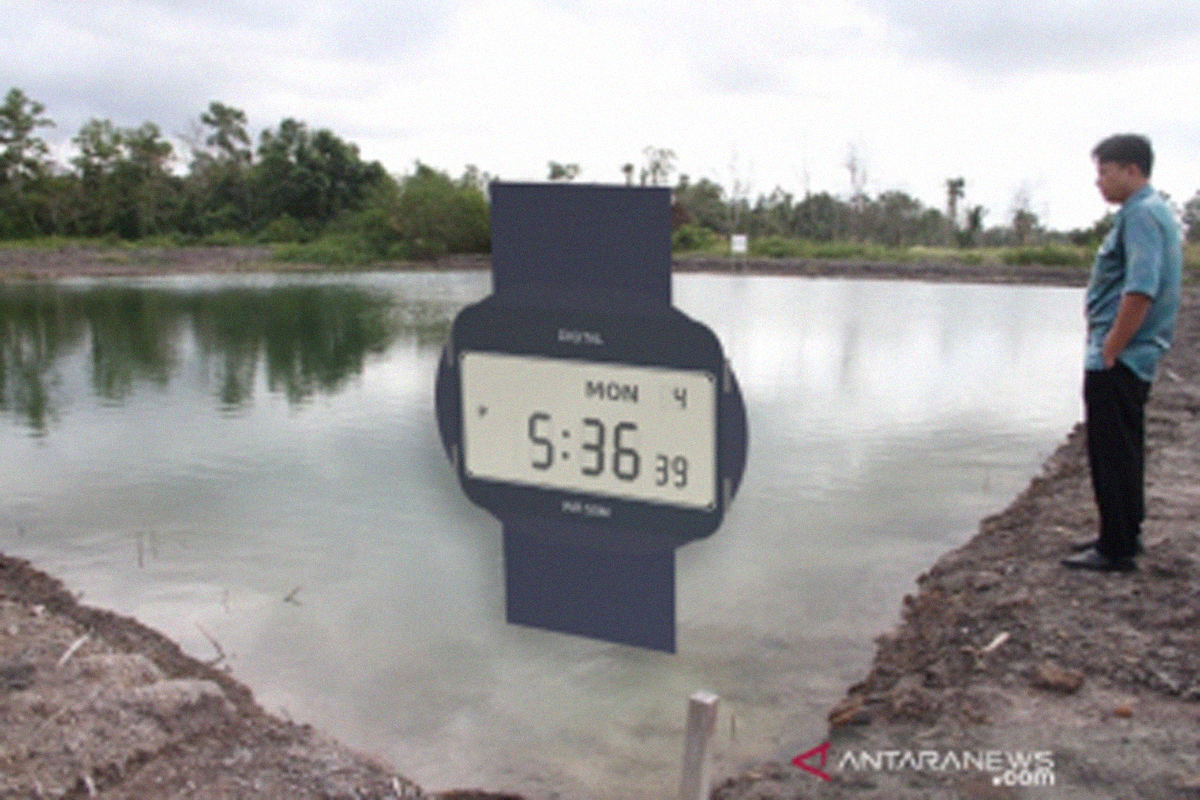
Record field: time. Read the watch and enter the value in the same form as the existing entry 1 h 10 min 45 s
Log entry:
5 h 36 min 39 s
